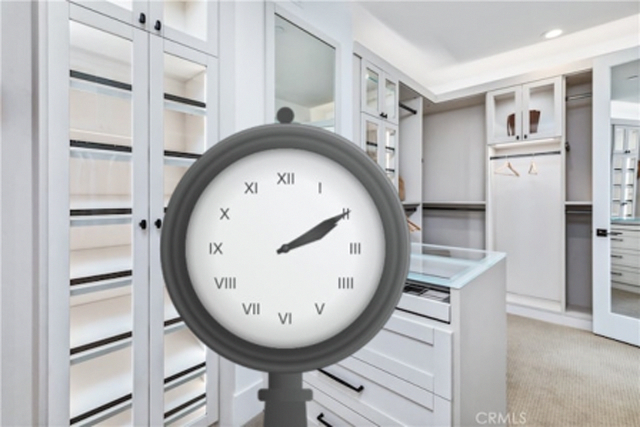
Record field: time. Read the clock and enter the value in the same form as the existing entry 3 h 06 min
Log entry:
2 h 10 min
